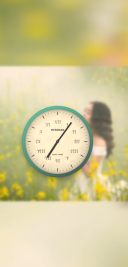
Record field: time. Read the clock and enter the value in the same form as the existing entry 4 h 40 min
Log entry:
7 h 06 min
